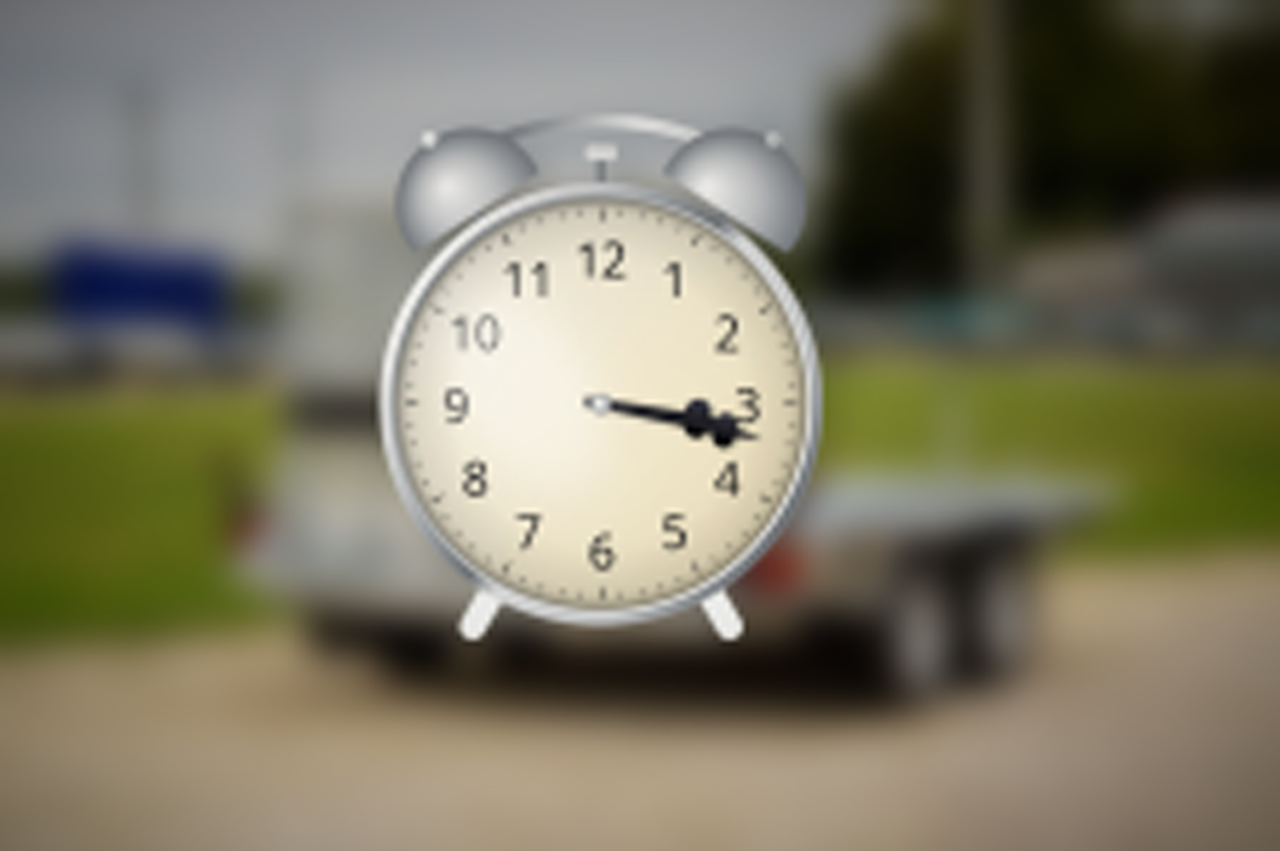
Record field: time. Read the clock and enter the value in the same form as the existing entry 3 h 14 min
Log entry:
3 h 17 min
